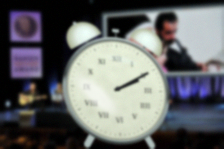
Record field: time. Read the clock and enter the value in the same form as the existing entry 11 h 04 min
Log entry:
2 h 10 min
